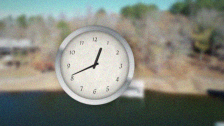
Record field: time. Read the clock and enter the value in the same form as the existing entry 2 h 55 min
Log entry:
12 h 41 min
